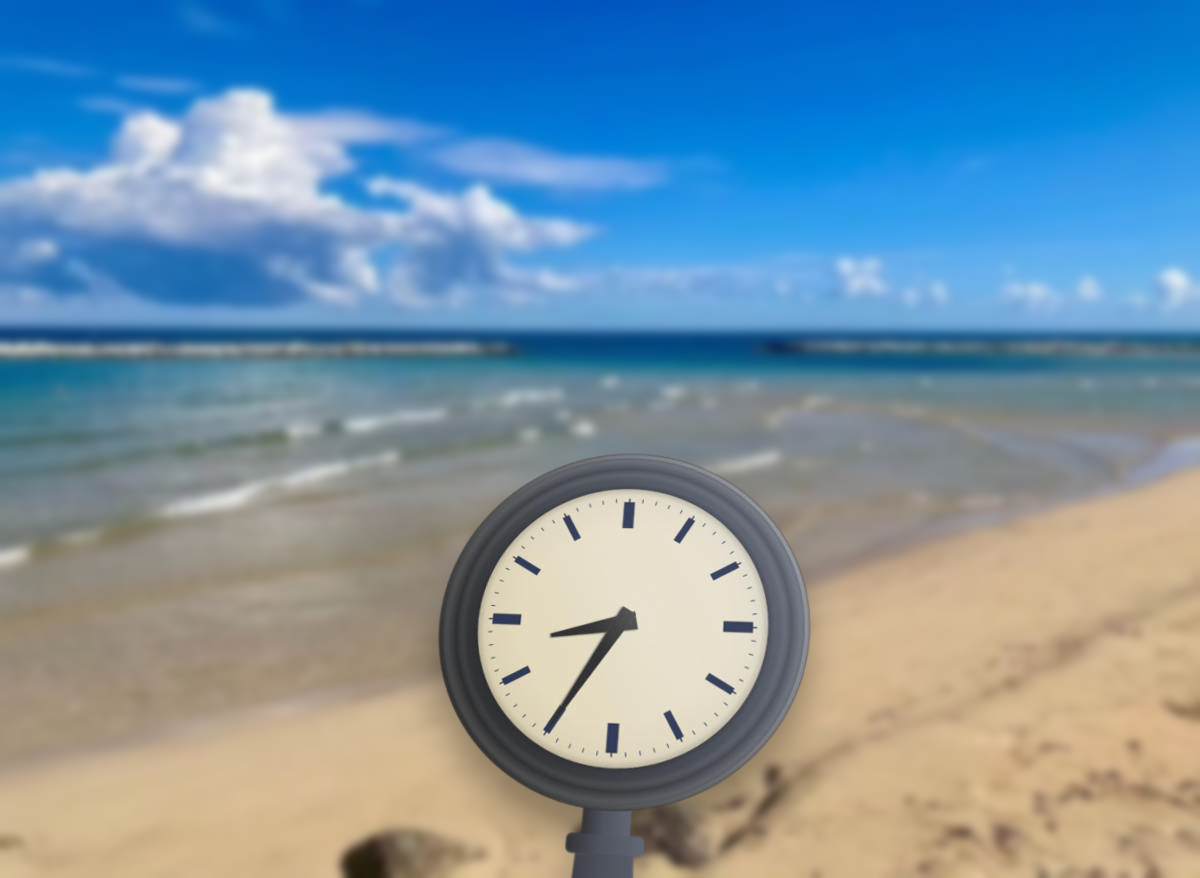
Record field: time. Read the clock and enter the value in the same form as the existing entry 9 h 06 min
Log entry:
8 h 35 min
